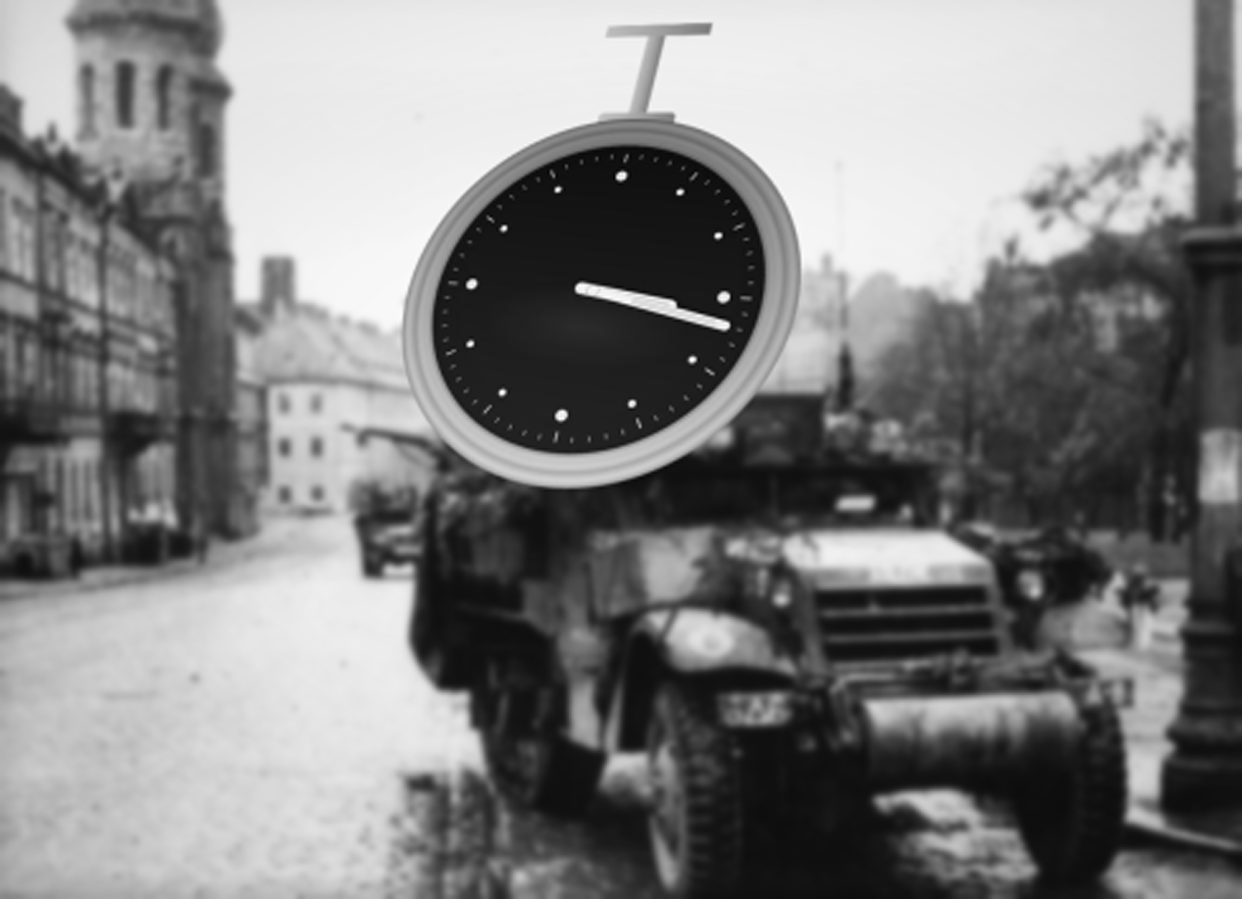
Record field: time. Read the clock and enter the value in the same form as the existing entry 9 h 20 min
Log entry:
3 h 17 min
